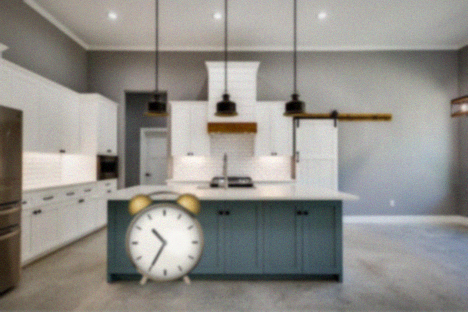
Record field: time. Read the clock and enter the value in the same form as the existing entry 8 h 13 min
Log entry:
10 h 35 min
